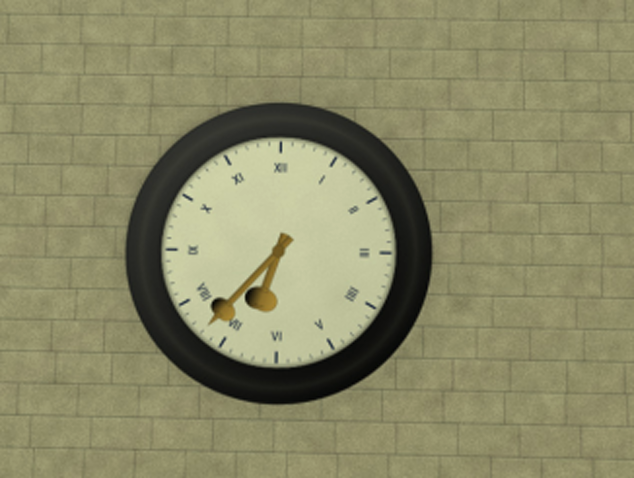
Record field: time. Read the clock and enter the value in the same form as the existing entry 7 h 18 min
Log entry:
6 h 37 min
